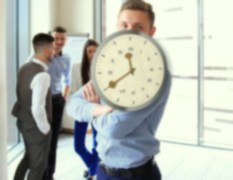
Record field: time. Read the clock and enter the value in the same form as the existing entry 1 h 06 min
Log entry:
11 h 40 min
